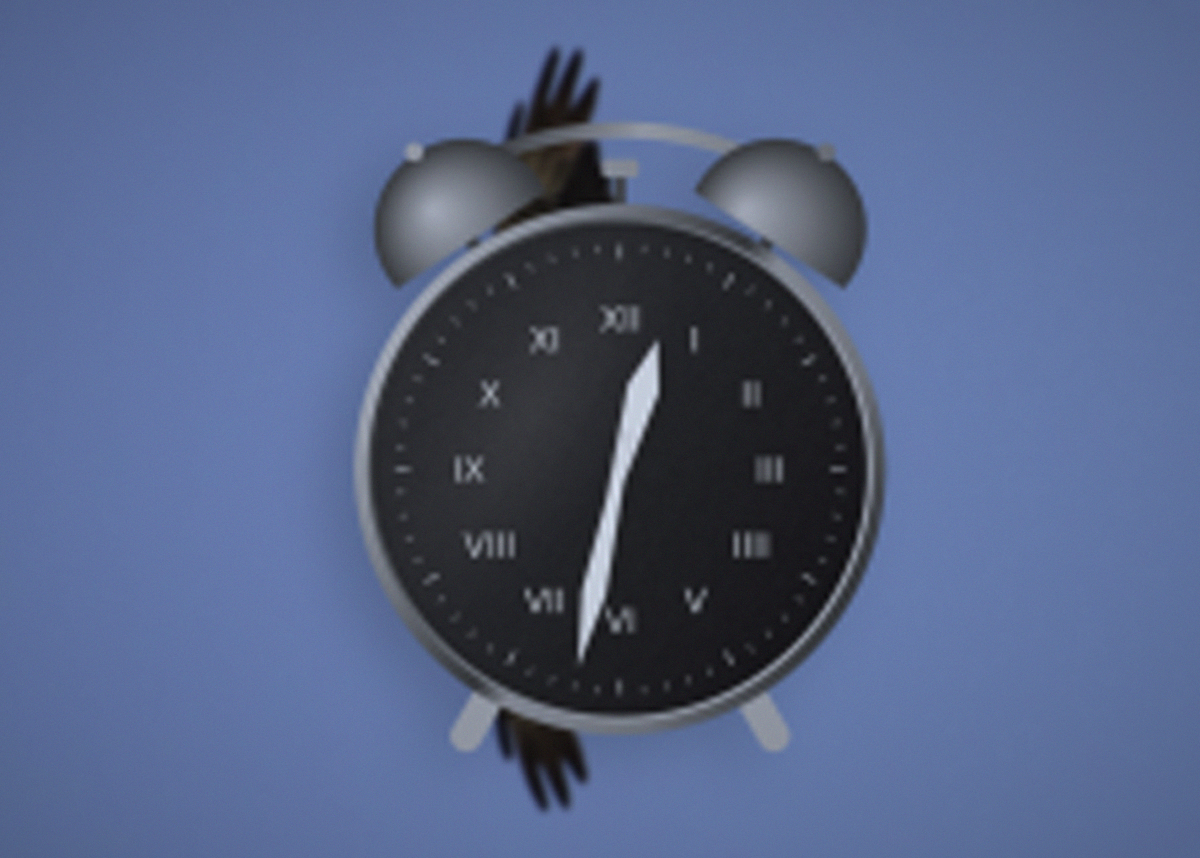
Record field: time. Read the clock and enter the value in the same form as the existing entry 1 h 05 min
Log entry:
12 h 32 min
